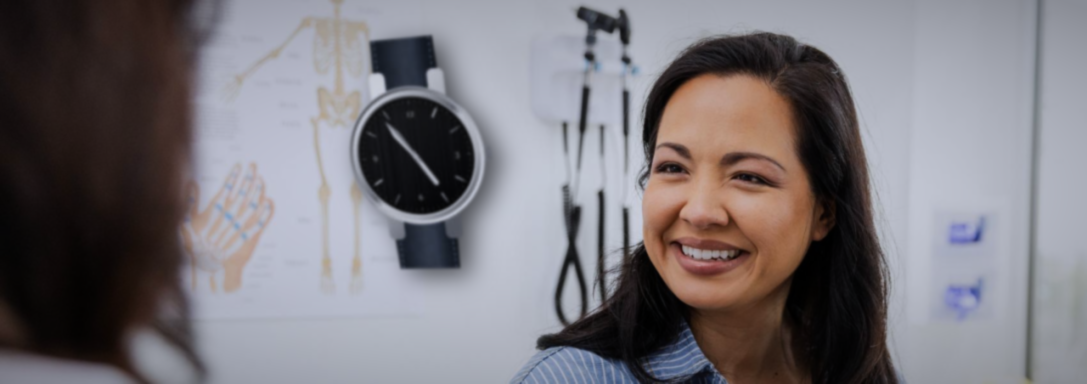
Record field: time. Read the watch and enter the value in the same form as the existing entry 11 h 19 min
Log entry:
4 h 54 min
